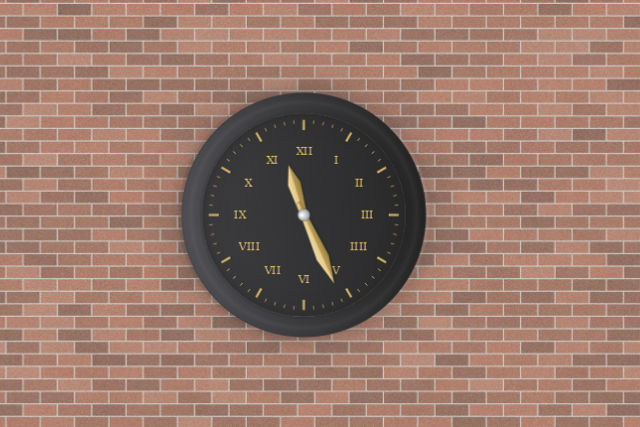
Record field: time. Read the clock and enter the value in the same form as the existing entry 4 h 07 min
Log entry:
11 h 26 min
